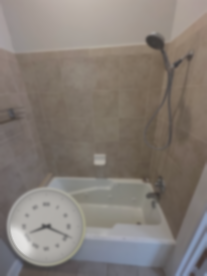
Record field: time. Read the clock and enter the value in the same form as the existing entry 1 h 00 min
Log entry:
8 h 19 min
